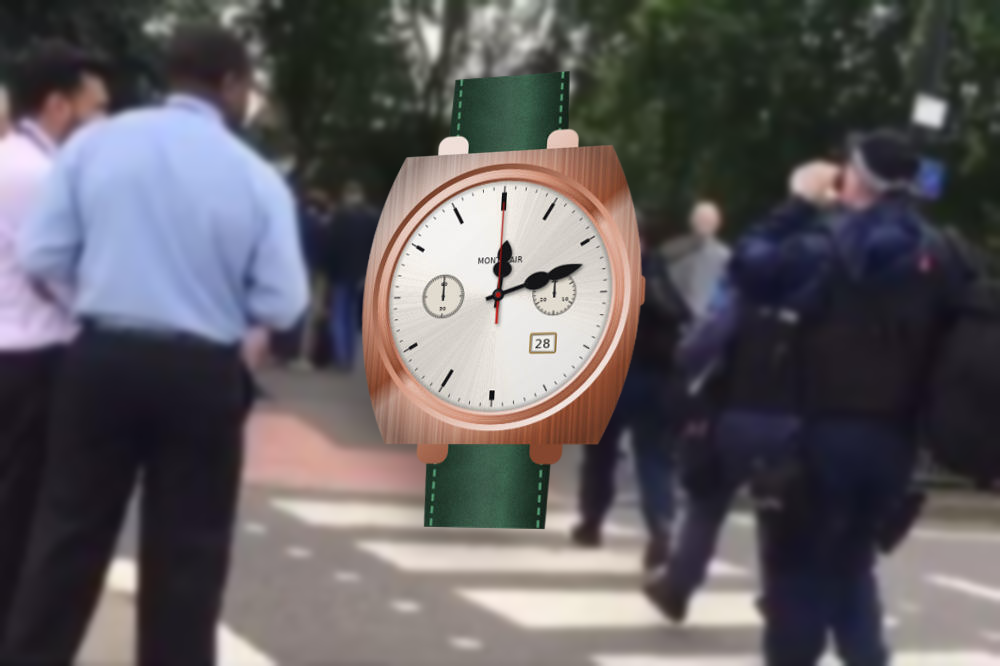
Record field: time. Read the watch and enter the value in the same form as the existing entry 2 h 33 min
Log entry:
12 h 12 min
